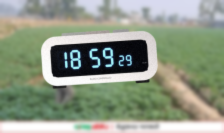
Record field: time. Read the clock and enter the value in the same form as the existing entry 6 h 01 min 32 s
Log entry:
18 h 59 min 29 s
